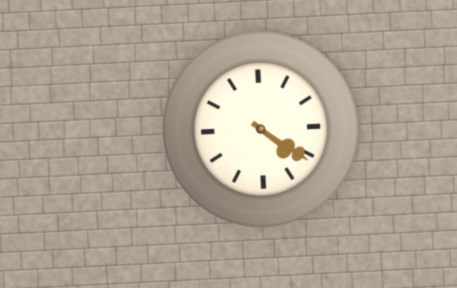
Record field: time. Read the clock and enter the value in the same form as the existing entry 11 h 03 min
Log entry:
4 h 21 min
